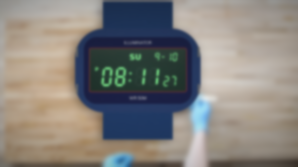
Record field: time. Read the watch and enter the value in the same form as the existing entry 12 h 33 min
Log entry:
8 h 11 min
